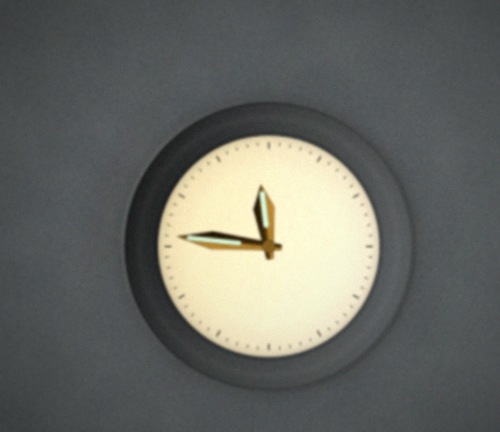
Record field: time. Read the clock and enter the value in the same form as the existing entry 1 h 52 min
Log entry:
11 h 46 min
